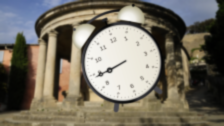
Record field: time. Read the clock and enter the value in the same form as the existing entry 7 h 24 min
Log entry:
8 h 44 min
